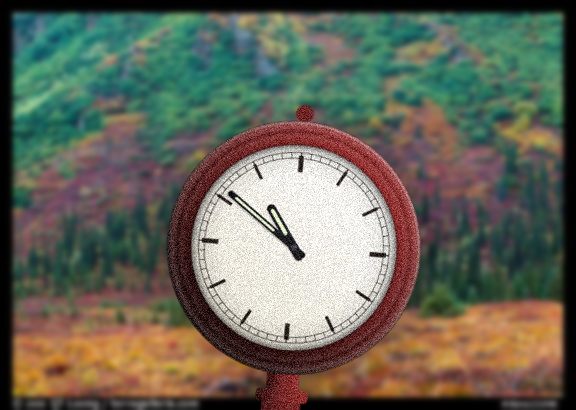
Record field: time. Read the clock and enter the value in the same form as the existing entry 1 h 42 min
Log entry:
10 h 51 min
